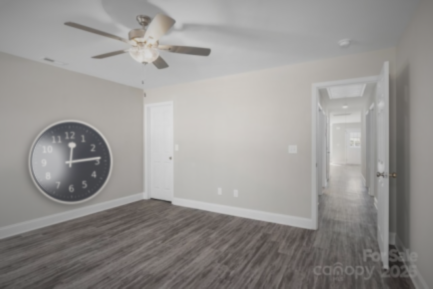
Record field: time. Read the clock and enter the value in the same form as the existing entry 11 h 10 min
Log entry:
12 h 14 min
